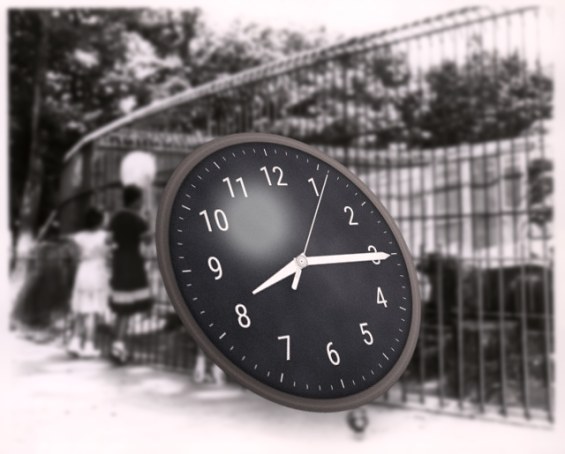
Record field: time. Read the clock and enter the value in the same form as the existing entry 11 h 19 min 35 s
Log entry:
8 h 15 min 06 s
